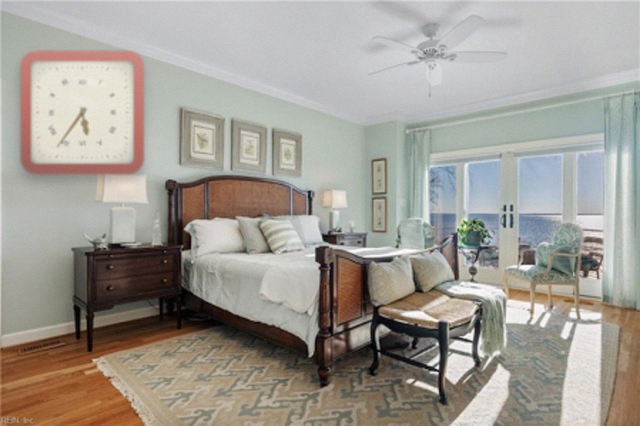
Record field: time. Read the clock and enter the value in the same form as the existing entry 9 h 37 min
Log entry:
5 h 36 min
